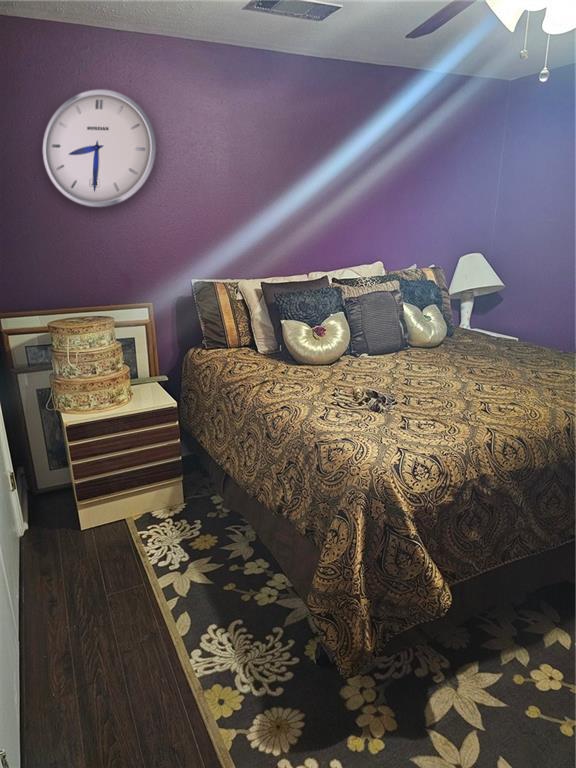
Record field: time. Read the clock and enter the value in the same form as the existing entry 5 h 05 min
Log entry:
8 h 30 min
